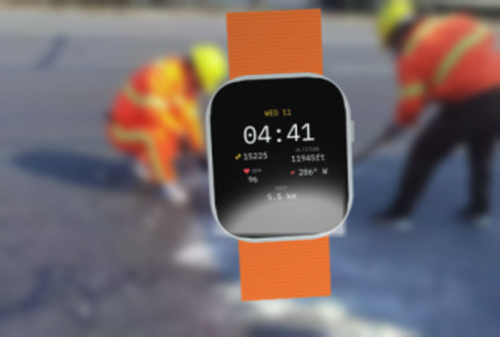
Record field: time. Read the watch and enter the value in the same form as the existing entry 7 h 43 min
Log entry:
4 h 41 min
